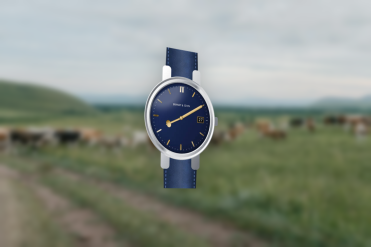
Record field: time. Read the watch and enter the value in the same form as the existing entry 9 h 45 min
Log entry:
8 h 10 min
